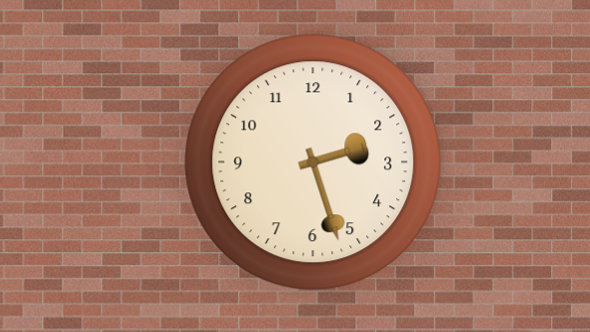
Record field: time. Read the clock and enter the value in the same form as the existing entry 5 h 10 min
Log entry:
2 h 27 min
